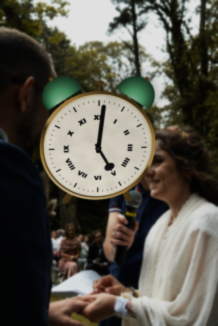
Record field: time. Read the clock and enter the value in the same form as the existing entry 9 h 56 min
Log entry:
5 h 01 min
